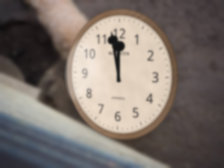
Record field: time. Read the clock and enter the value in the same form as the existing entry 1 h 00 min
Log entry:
11 h 58 min
